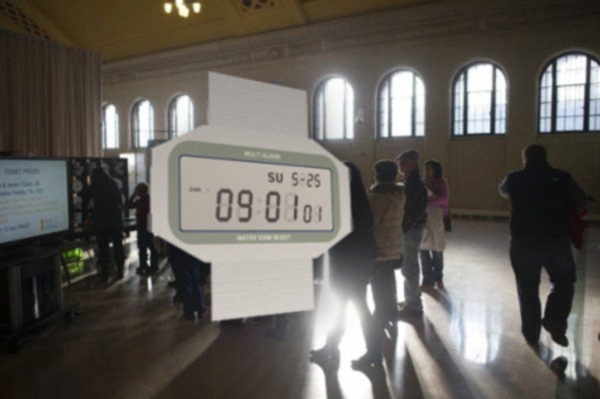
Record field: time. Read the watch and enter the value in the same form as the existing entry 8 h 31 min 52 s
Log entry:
9 h 01 min 01 s
